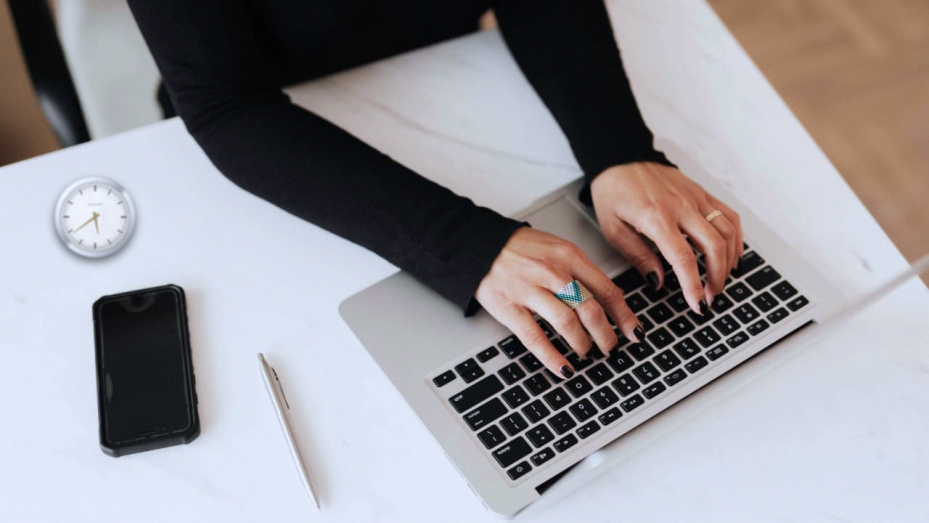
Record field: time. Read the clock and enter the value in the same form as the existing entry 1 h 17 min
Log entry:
5 h 39 min
